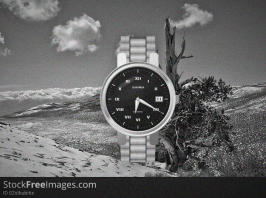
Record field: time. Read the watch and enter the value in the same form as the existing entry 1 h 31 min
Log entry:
6 h 20 min
